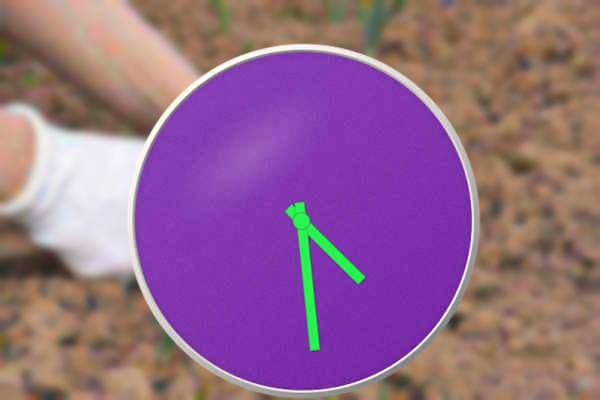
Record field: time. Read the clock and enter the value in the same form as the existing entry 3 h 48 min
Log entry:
4 h 29 min
